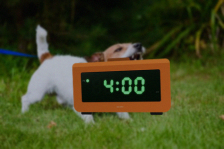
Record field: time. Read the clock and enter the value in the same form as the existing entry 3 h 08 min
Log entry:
4 h 00 min
